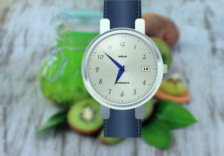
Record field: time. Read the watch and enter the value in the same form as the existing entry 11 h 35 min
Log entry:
6 h 52 min
